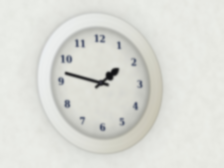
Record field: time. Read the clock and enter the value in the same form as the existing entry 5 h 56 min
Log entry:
1 h 47 min
